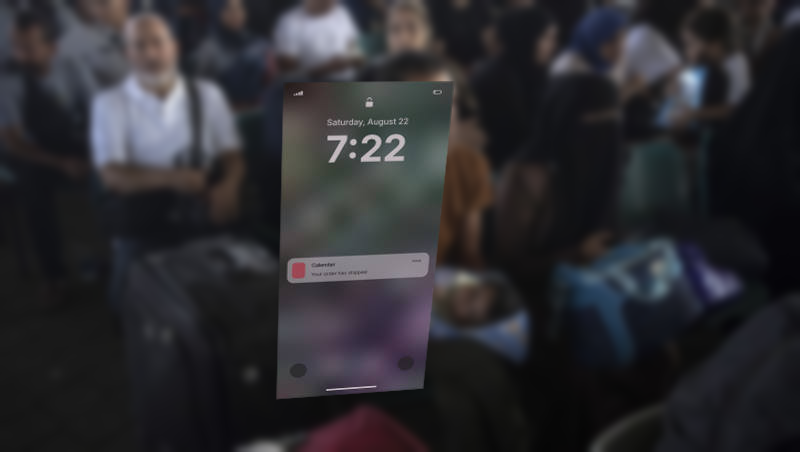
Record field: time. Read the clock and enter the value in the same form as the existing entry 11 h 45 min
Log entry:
7 h 22 min
